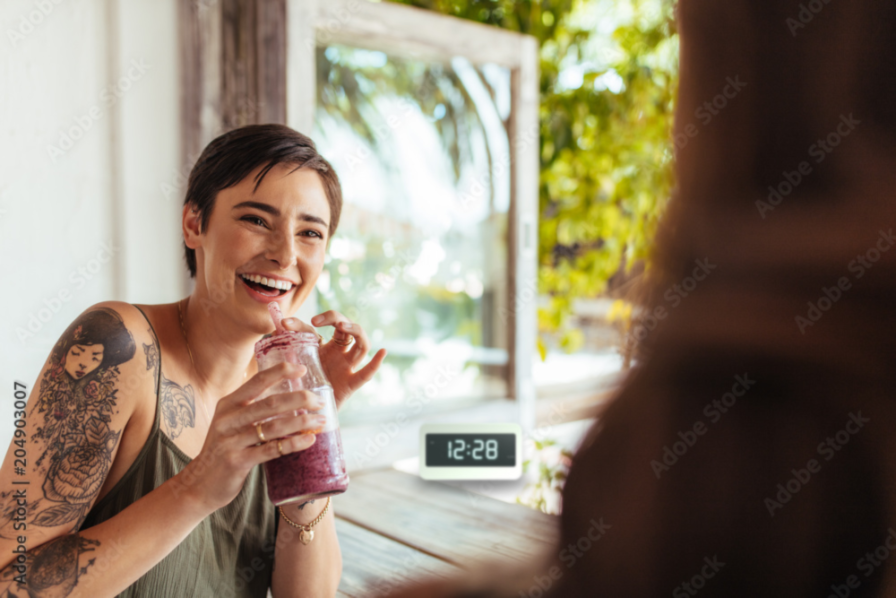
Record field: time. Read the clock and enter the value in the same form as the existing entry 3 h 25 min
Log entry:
12 h 28 min
